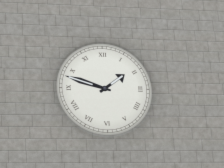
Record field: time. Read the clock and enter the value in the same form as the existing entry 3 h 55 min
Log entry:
1 h 48 min
